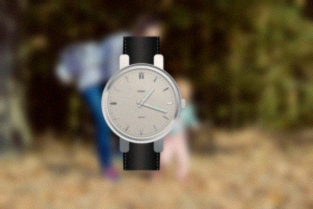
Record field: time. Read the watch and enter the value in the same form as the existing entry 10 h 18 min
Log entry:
1 h 18 min
